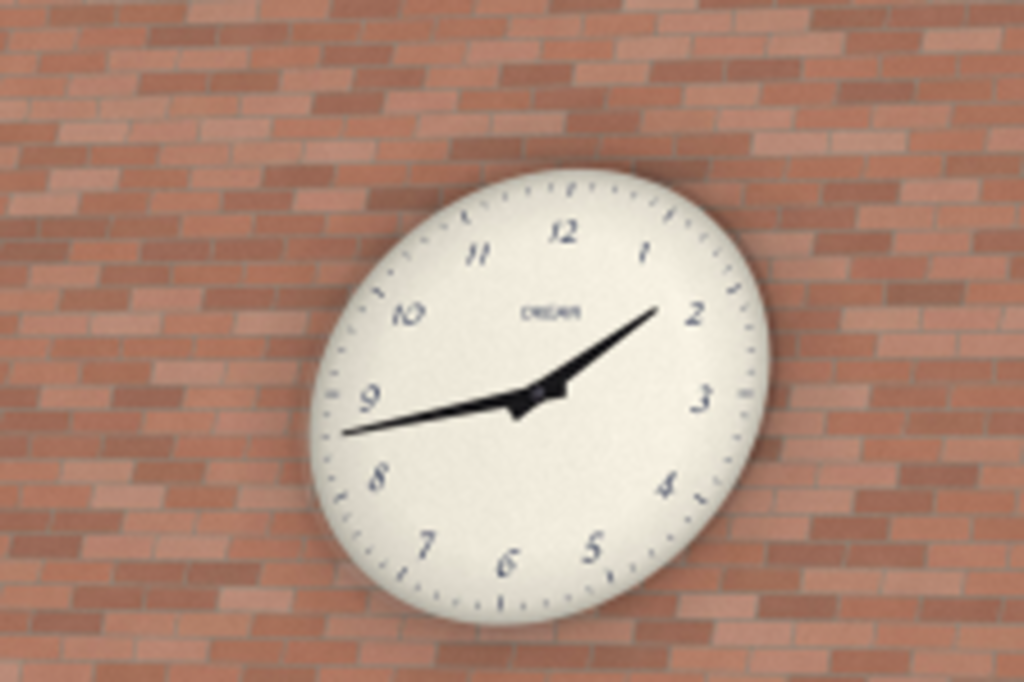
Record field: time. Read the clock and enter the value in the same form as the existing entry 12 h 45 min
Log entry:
1 h 43 min
